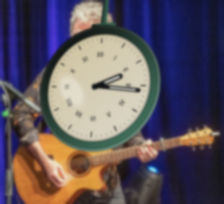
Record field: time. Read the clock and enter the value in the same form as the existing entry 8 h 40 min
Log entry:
2 h 16 min
